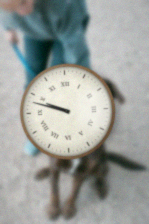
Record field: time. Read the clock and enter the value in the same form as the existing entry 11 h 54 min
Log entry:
9 h 48 min
